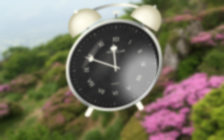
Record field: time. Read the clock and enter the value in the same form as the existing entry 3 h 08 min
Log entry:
11 h 49 min
